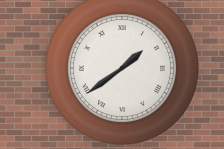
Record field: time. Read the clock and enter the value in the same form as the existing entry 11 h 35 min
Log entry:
1 h 39 min
